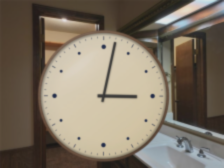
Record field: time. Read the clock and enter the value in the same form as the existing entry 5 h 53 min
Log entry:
3 h 02 min
